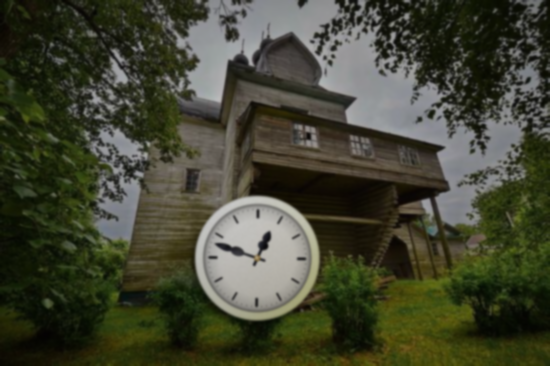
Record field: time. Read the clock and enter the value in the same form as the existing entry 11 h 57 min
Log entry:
12 h 48 min
